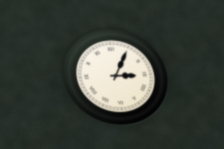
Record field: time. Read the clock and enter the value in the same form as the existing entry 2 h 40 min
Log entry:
3 h 05 min
